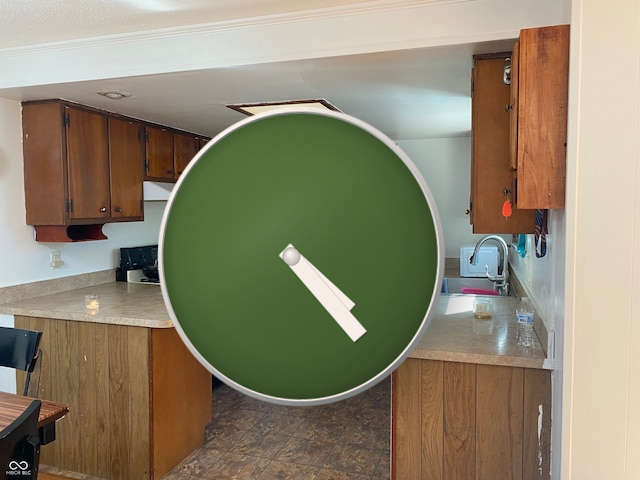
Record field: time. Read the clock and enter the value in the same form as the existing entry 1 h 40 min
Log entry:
4 h 23 min
